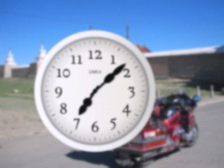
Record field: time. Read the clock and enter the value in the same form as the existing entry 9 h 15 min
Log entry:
7 h 08 min
